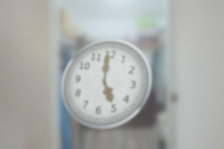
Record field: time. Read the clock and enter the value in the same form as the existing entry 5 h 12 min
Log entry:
4 h 59 min
